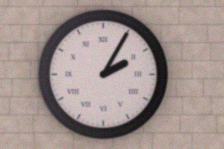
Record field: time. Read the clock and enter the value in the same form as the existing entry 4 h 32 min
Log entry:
2 h 05 min
